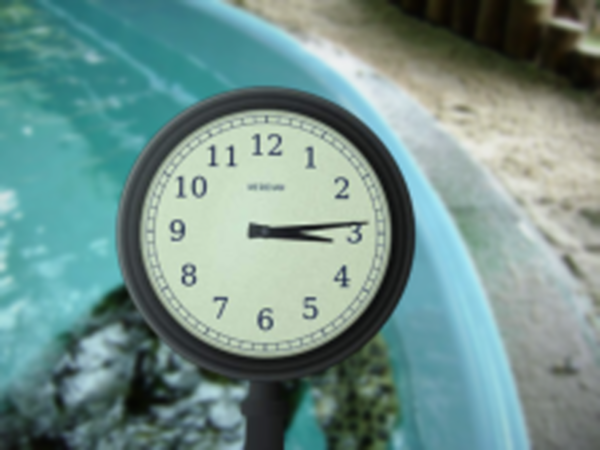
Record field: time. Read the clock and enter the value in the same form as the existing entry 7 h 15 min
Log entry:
3 h 14 min
